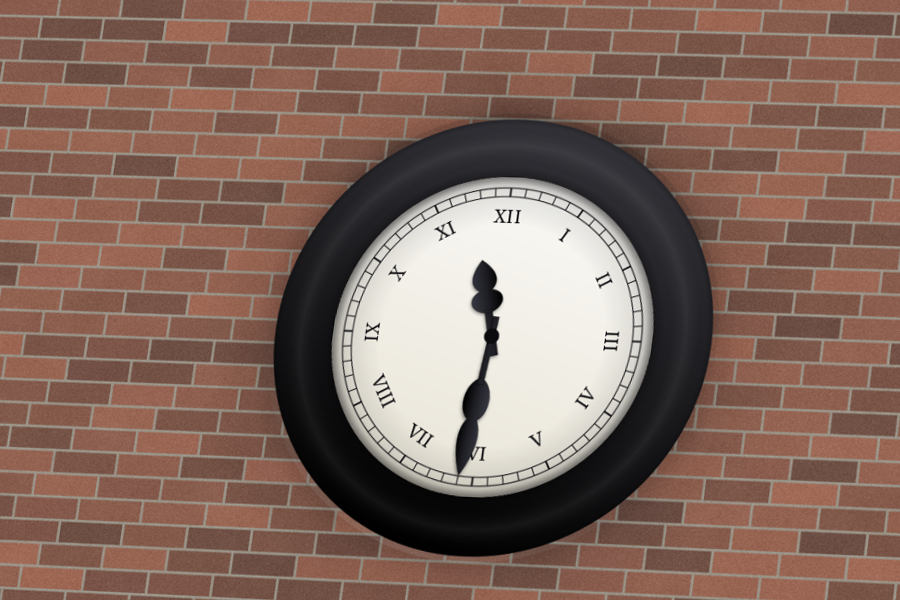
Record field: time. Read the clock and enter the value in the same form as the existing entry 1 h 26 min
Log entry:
11 h 31 min
